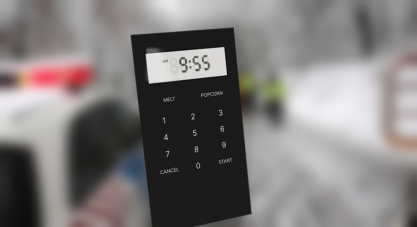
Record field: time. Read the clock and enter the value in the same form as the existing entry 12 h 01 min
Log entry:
9 h 55 min
